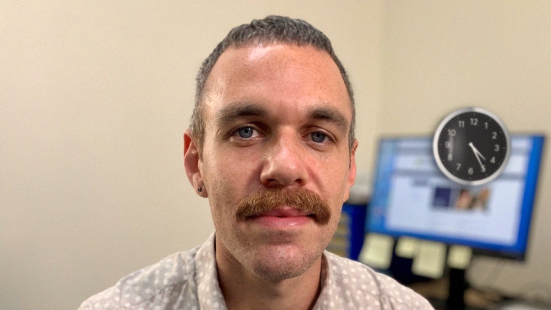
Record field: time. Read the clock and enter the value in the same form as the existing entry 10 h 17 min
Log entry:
4 h 25 min
